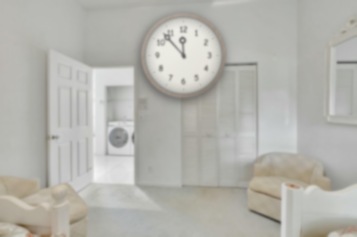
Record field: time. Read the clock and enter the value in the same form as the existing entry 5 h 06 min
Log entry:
11 h 53 min
